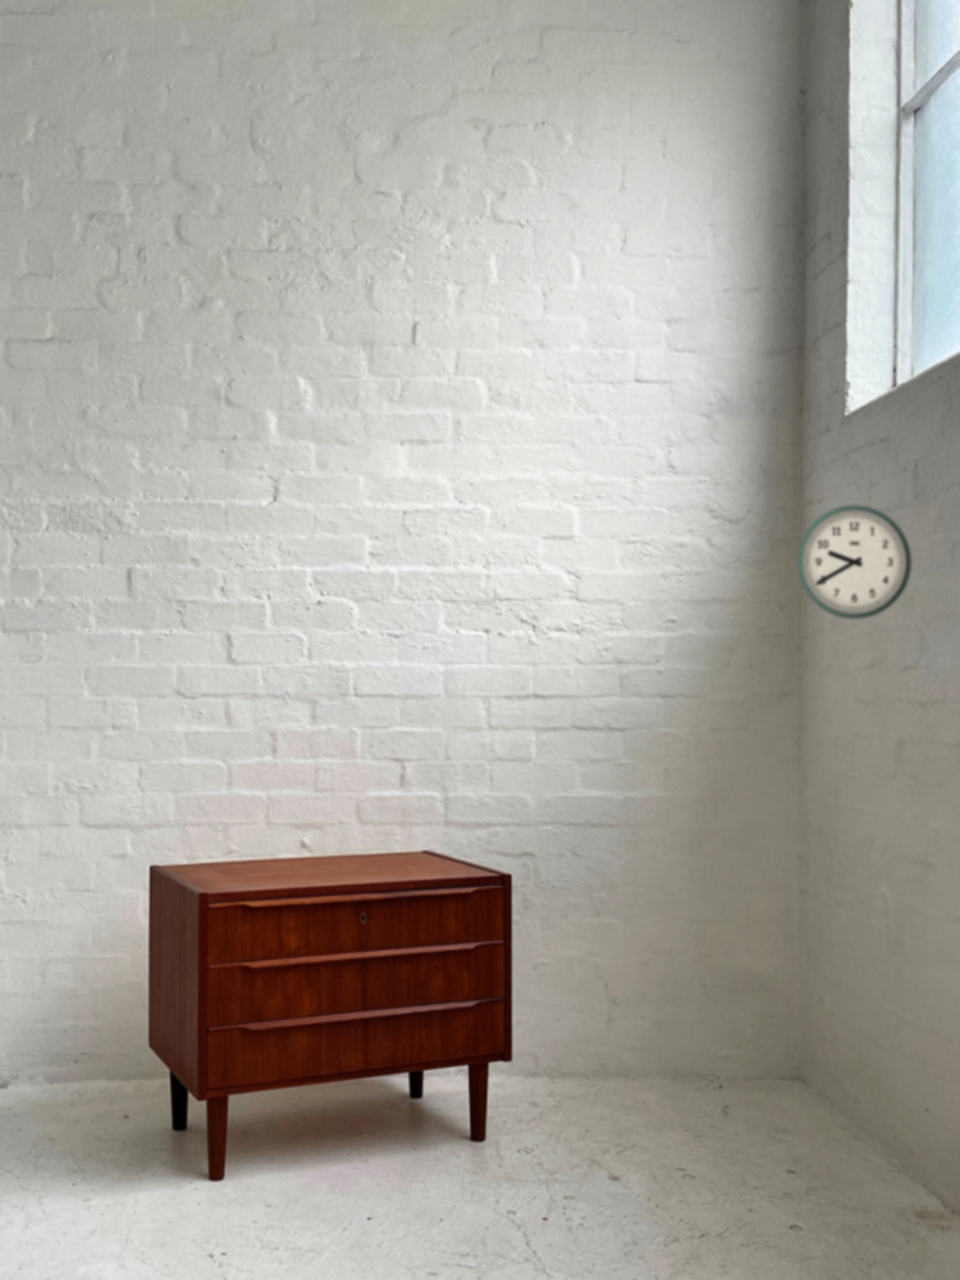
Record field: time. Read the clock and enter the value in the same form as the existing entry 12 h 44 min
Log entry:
9 h 40 min
